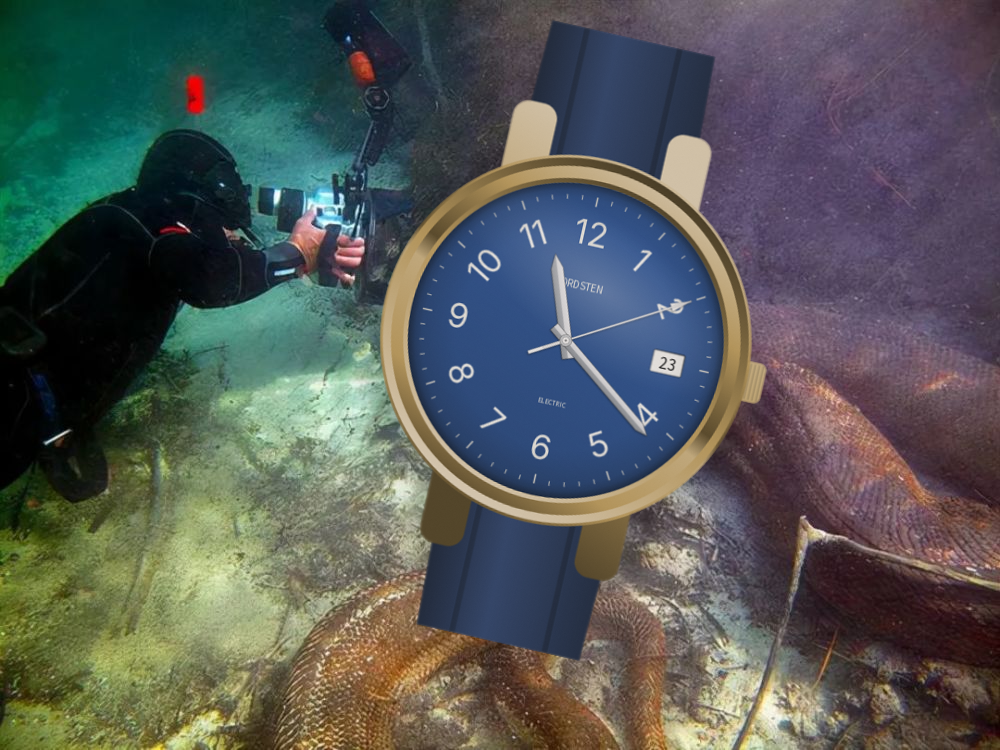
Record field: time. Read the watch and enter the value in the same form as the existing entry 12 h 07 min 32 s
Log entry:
11 h 21 min 10 s
